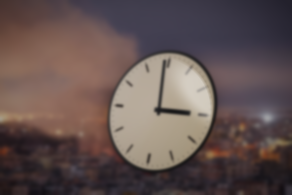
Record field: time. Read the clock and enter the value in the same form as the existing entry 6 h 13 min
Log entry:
2 h 59 min
